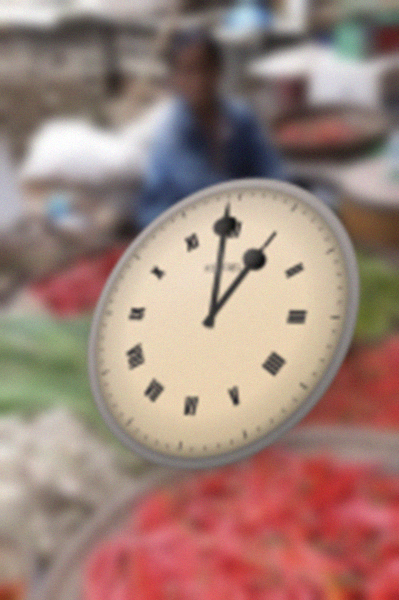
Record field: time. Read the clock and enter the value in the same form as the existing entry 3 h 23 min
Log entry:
12 h 59 min
